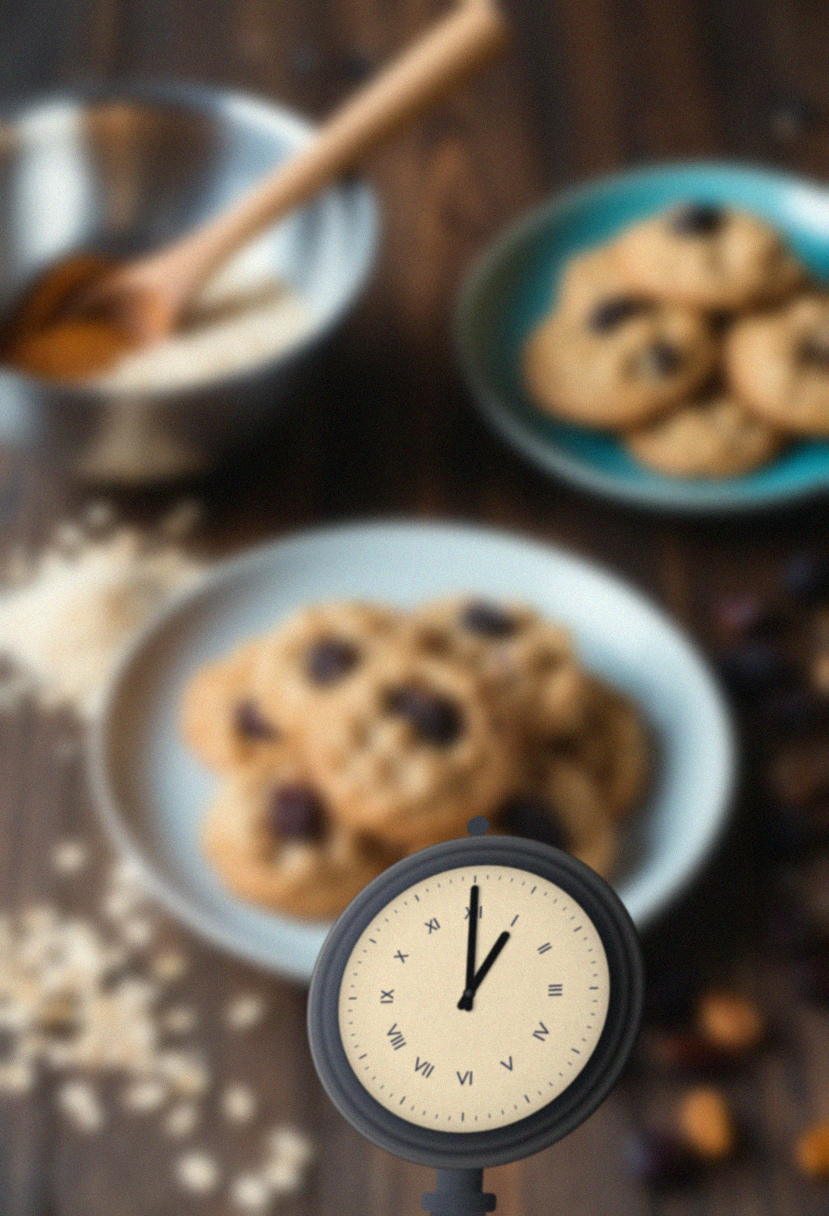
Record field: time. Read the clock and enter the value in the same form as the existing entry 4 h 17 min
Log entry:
1 h 00 min
